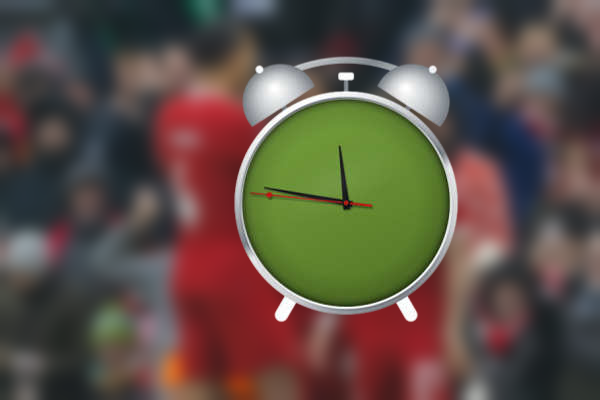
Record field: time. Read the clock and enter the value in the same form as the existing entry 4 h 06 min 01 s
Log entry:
11 h 46 min 46 s
